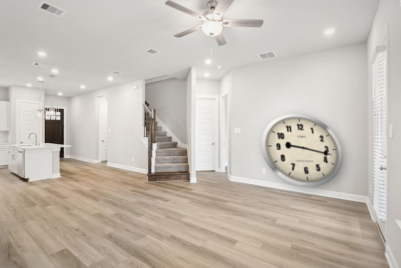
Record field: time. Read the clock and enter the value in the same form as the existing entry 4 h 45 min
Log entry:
9 h 17 min
